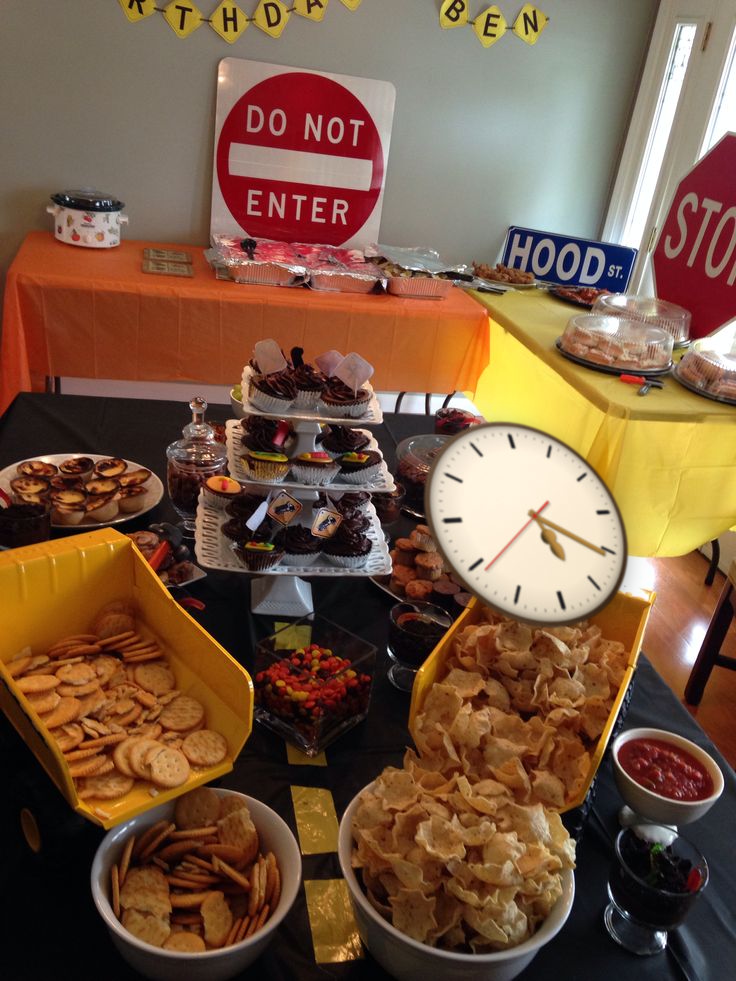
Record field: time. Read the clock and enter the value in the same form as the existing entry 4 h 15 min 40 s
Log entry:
5 h 20 min 39 s
